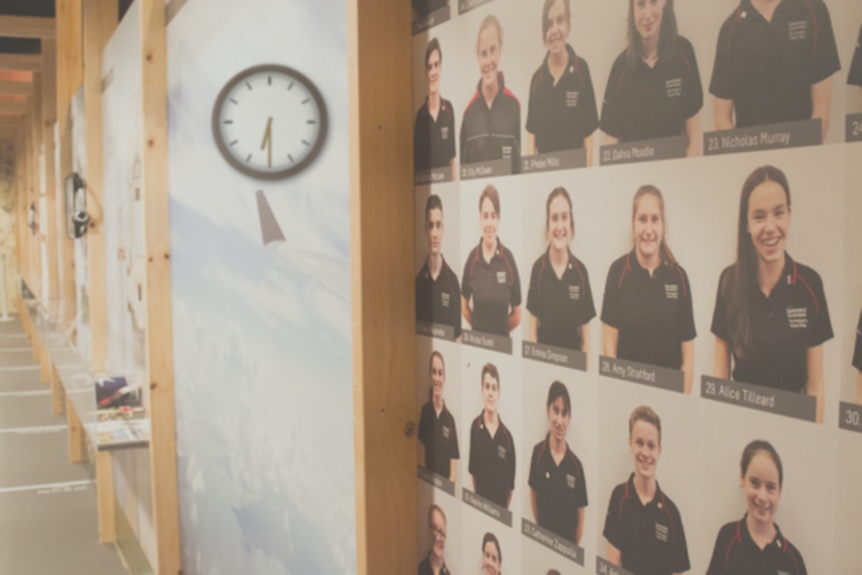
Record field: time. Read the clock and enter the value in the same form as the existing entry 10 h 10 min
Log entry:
6 h 30 min
